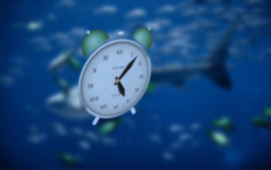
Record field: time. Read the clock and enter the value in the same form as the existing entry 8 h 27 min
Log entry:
5 h 07 min
